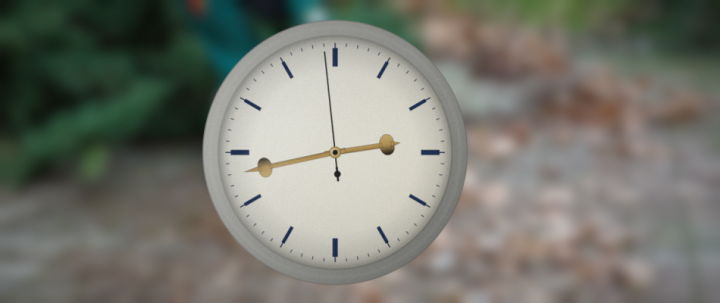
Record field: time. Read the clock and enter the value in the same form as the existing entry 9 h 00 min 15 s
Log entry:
2 h 42 min 59 s
